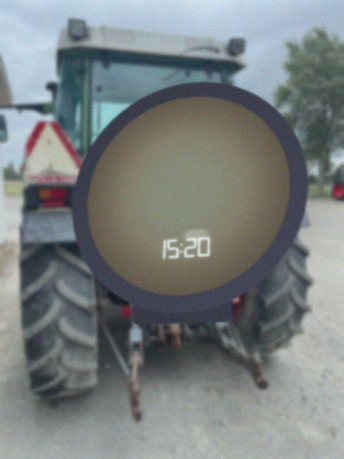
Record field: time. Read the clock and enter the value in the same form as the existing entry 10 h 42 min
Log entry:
15 h 20 min
